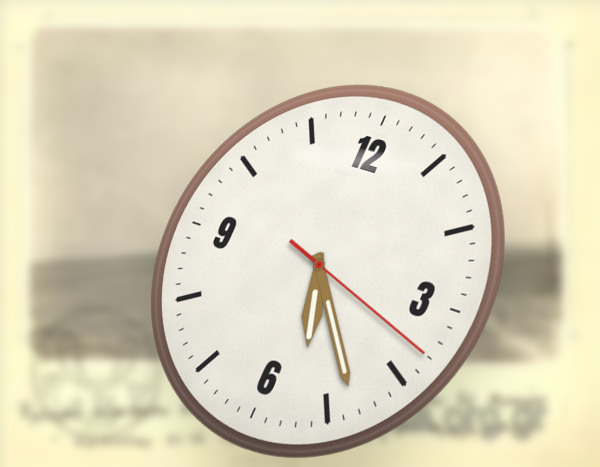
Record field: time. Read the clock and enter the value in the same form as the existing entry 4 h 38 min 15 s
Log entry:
5 h 23 min 18 s
